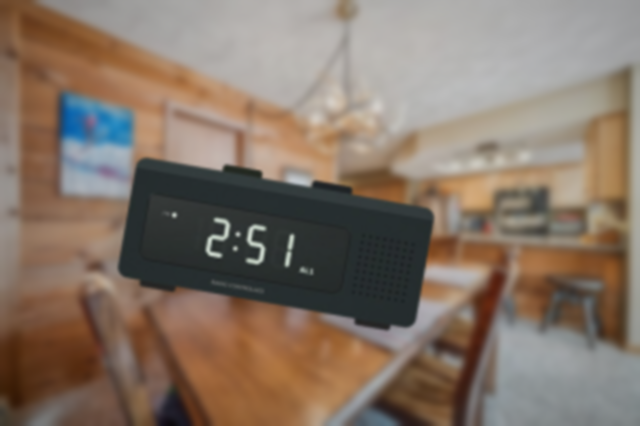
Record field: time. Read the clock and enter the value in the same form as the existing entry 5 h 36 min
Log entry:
2 h 51 min
